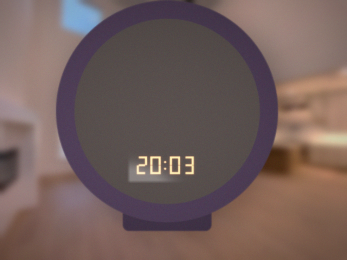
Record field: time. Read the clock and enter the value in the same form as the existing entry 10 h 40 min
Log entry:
20 h 03 min
